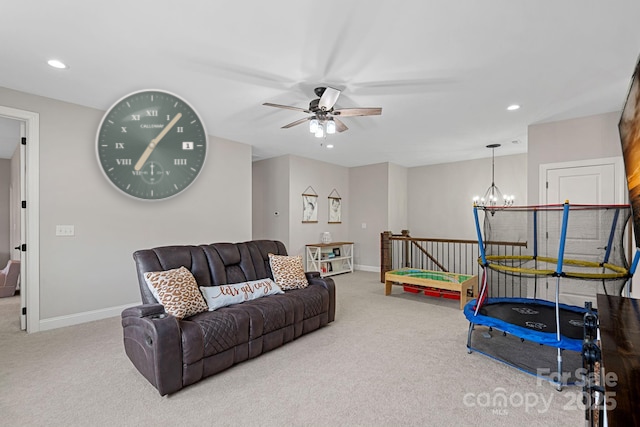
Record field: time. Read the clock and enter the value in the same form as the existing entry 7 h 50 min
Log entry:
7 h 07 min
